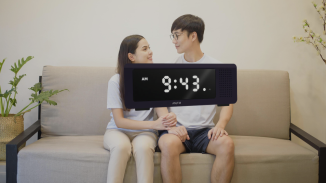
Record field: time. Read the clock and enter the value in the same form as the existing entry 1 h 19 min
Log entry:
9 h 43 min
